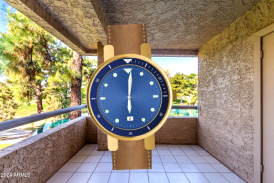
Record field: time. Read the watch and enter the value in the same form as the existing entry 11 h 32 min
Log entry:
6 h 01 min
